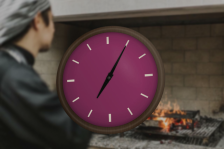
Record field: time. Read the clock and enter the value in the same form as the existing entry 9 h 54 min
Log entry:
7 h 05 min
